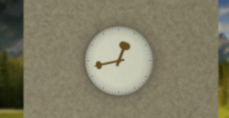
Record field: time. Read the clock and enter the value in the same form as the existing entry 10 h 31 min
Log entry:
12 h 43 min
